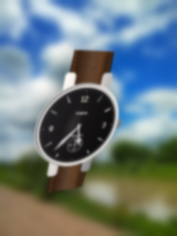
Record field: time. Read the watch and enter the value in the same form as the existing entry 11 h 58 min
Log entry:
5 h 37 min
